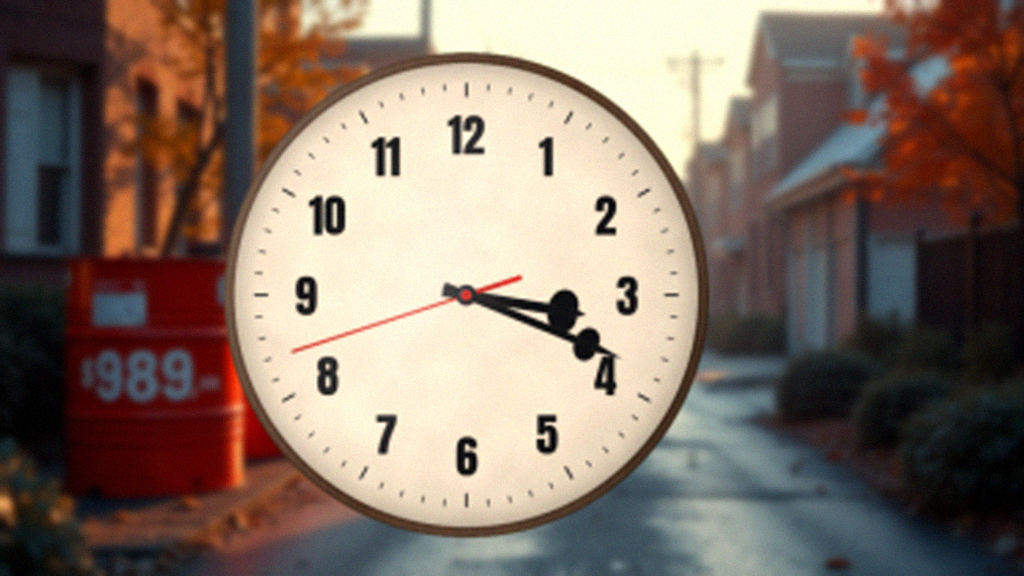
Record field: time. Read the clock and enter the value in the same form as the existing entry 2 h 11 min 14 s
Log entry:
3 h 18 min 42 s
